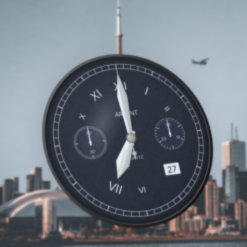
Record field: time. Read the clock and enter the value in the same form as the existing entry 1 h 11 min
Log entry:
7 h 00 min
